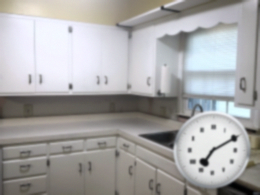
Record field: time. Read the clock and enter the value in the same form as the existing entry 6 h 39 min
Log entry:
7 h 10 min
